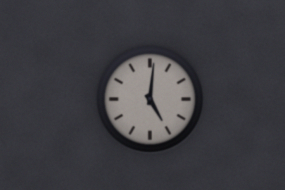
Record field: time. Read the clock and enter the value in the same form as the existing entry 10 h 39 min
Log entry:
5 h 01 min
